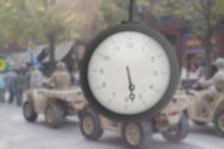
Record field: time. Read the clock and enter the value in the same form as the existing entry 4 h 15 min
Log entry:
5 h 28 min
